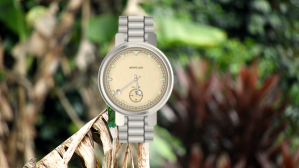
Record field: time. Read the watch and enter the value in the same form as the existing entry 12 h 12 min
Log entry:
5 h 39 min
